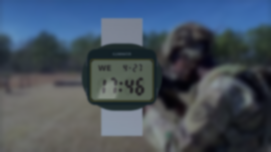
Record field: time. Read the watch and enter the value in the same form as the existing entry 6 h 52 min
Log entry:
17 h 46 min
